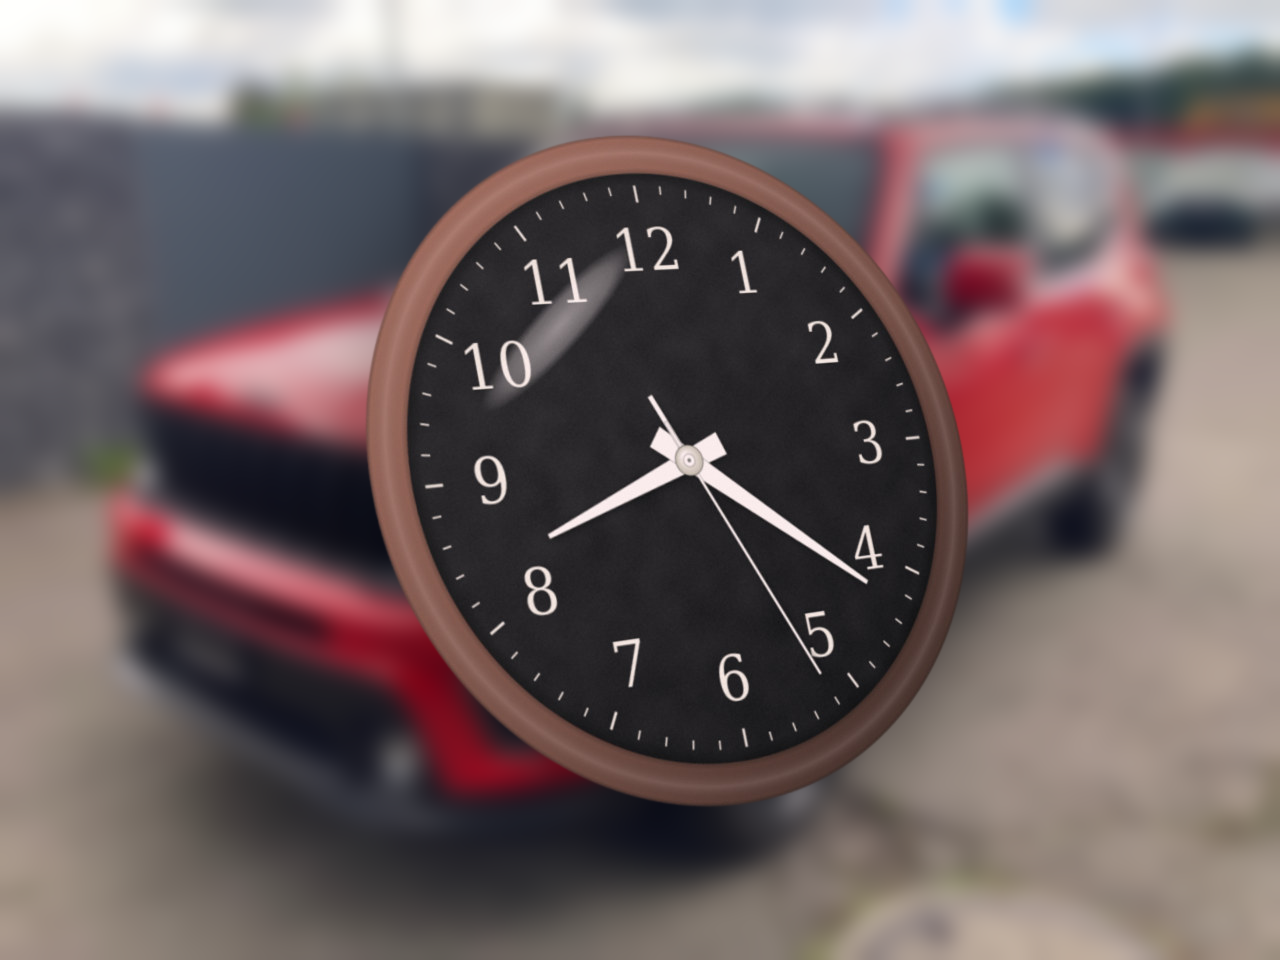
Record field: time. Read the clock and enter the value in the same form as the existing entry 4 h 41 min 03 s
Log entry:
8 h 21 min 26 s
